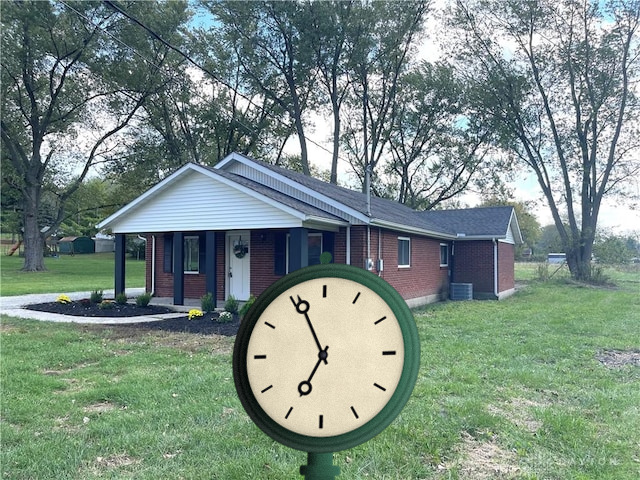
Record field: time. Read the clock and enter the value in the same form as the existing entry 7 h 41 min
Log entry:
6 h 56 min
